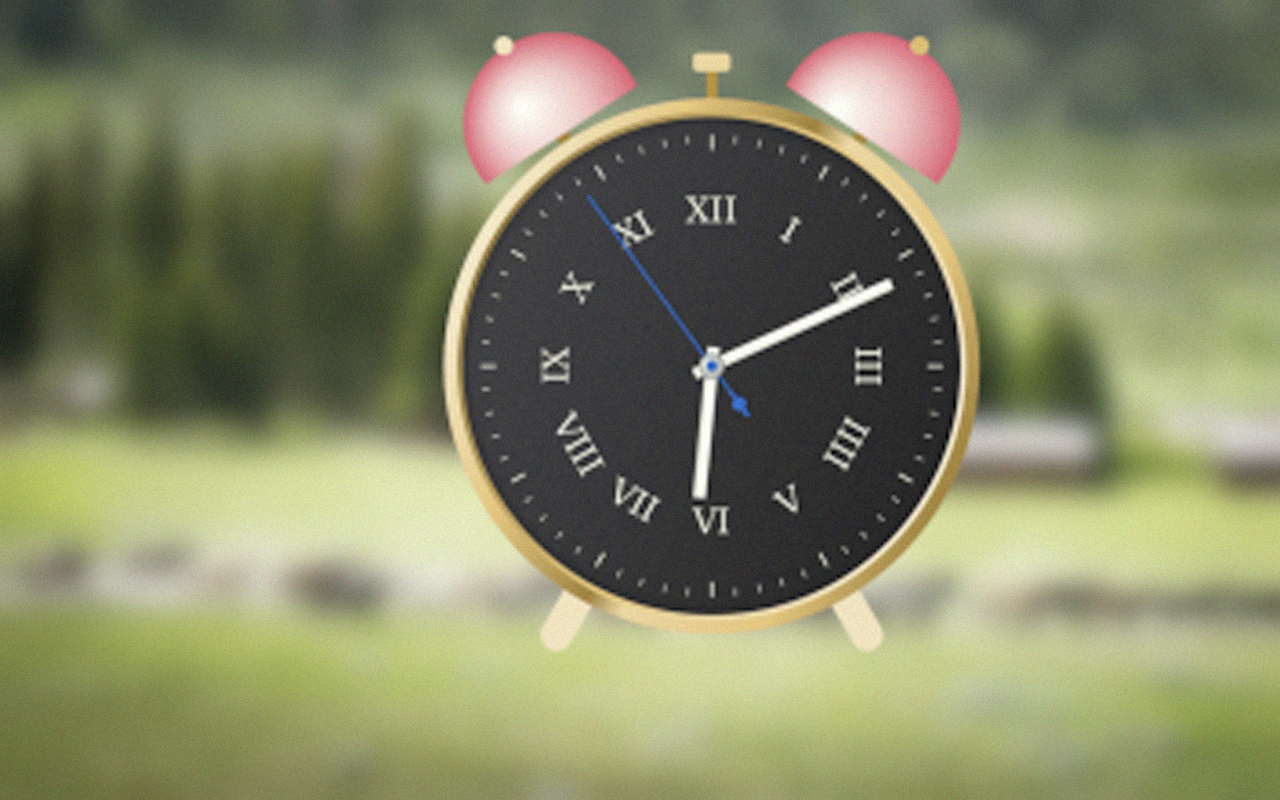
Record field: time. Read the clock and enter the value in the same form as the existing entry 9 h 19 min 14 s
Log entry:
6 h 10 min 54 s
